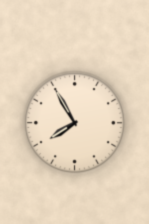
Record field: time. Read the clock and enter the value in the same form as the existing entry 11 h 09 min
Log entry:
7 h 55 min
